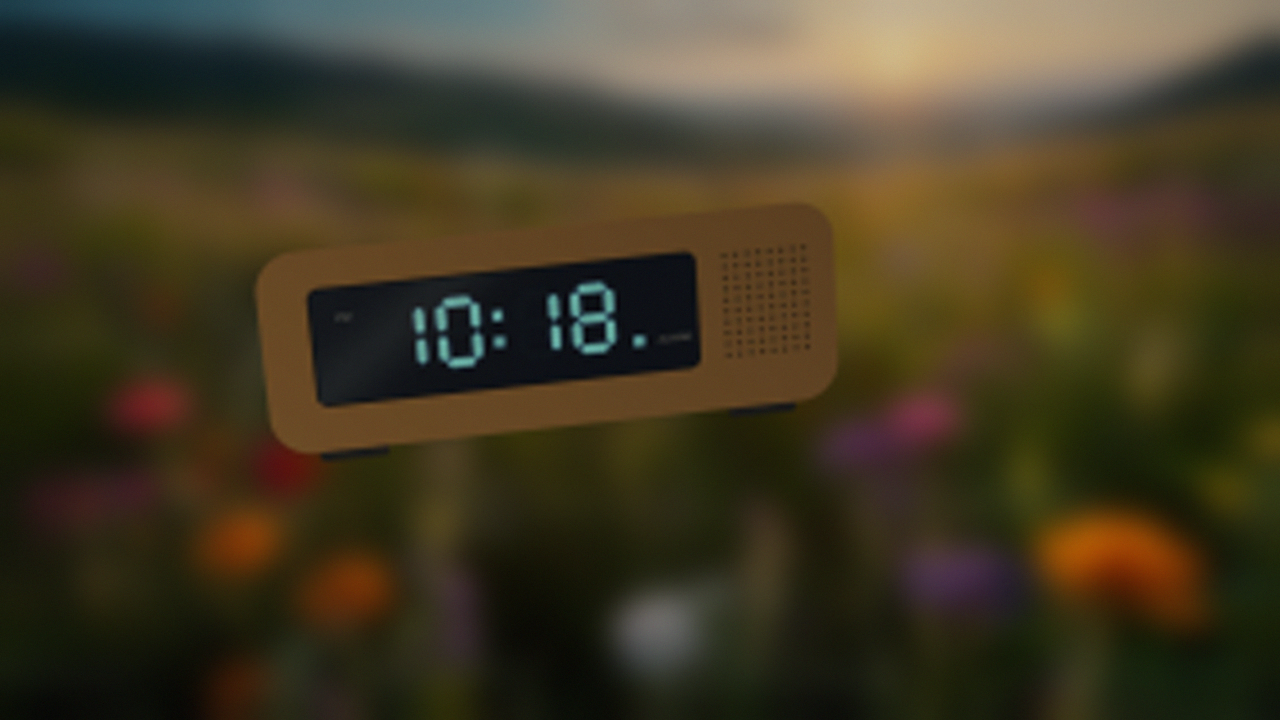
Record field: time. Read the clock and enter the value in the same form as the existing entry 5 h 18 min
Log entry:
10 h 18 min
